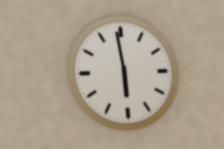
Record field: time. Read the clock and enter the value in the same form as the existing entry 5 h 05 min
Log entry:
5 h 59 min
